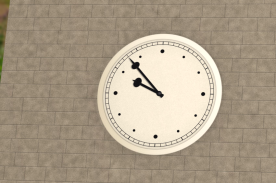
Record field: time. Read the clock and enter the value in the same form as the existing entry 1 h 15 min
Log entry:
9 h 53 min
